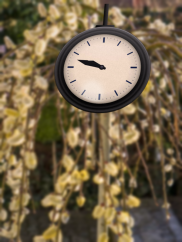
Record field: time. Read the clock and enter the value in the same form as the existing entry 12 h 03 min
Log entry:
9 h 48 min
